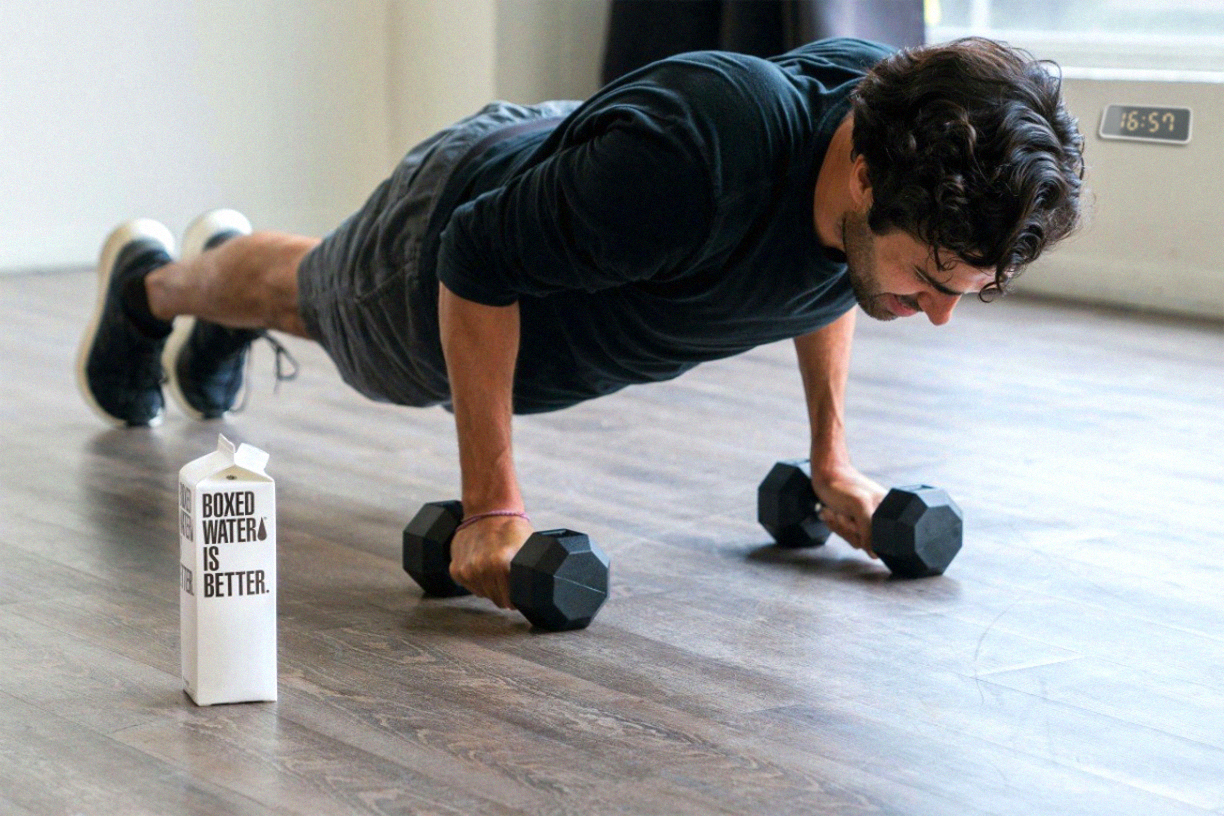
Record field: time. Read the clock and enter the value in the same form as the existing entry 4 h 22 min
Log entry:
16 h 57 min
